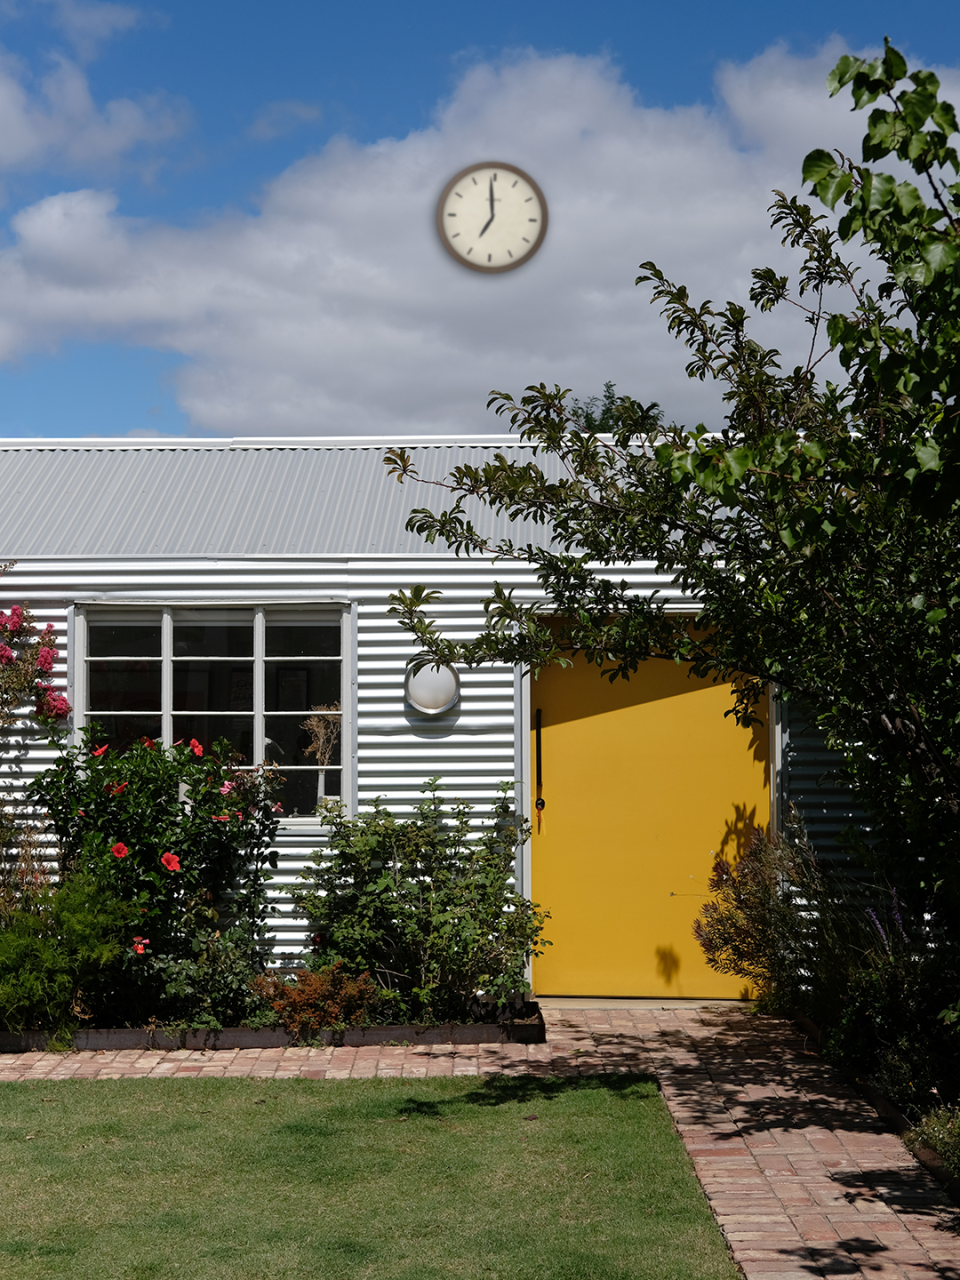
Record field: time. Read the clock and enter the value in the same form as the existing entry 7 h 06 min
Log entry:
6 h 59 min
